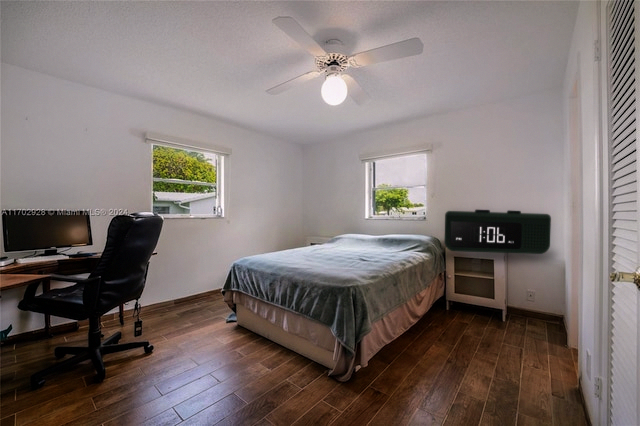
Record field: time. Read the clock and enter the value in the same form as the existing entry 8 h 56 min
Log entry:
1 h 06 min
